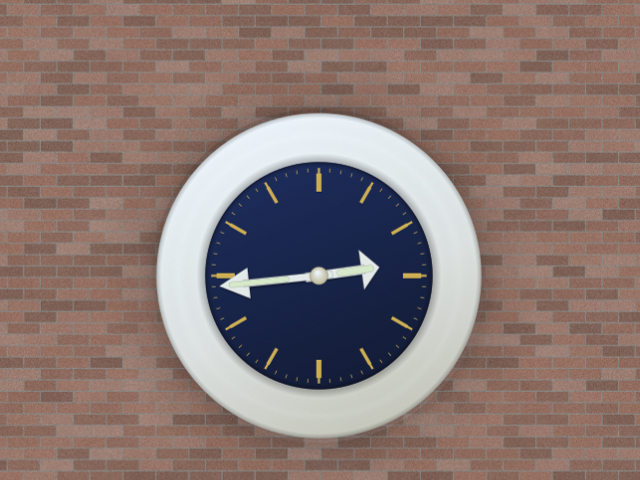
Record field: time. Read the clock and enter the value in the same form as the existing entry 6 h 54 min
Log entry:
2 h 44 min
